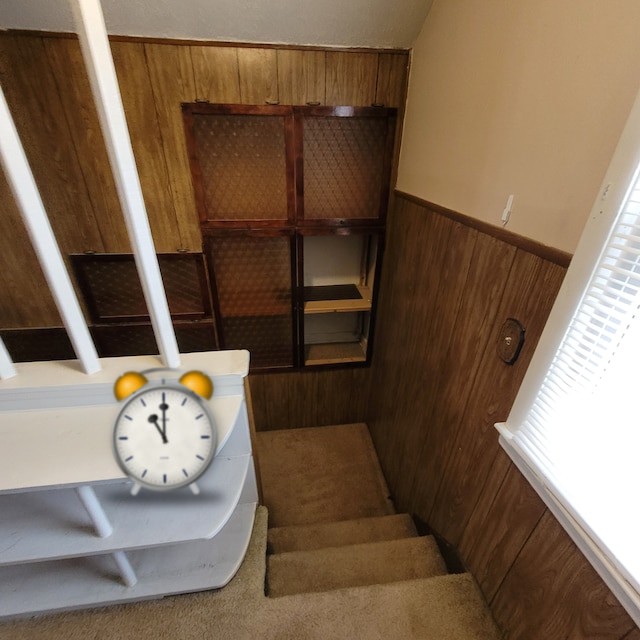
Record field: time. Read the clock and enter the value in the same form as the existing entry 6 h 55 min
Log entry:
11 h 00 min
